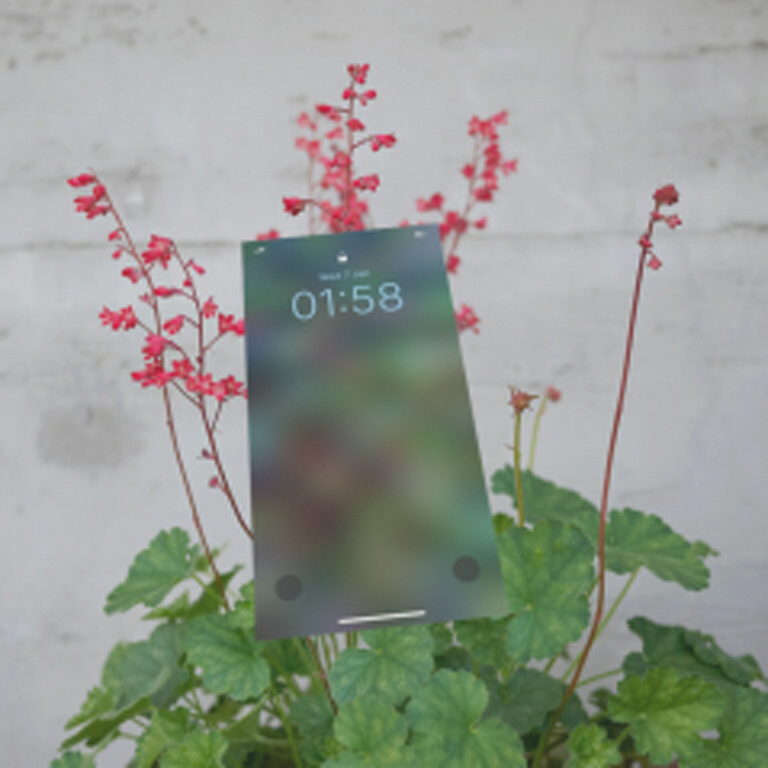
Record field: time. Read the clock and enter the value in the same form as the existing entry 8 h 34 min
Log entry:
1 h 58 min
